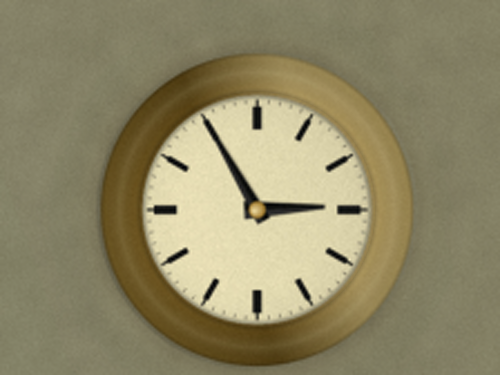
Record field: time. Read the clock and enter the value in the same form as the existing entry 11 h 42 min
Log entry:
2 h 55 min
